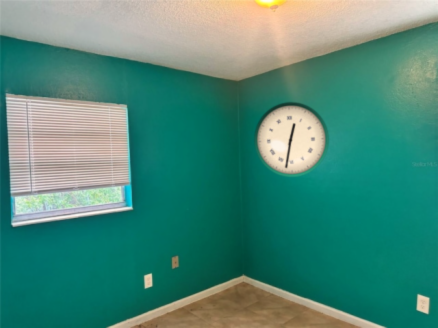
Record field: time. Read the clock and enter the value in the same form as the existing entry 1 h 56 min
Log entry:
12 h 32 min
